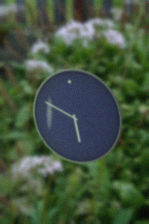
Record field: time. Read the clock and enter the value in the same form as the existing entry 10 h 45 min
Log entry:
5 h 50 min
